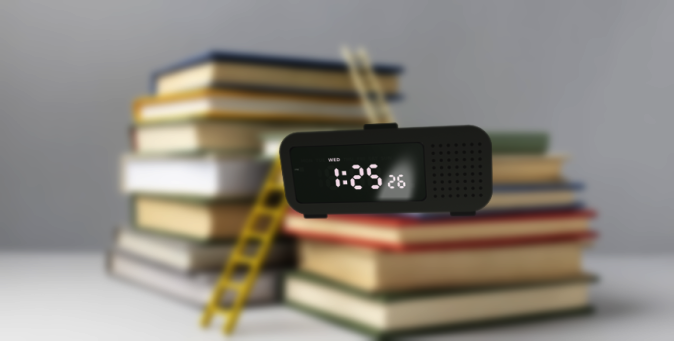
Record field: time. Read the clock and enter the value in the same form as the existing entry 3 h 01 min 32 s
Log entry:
1 h 25 min 26 s
